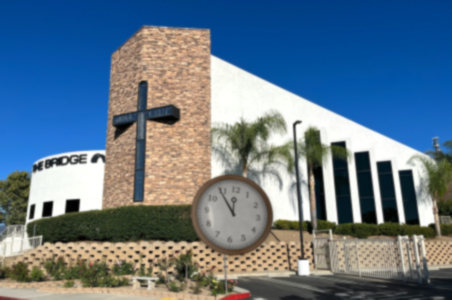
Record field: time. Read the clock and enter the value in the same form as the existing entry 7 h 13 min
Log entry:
11 h 54 min
